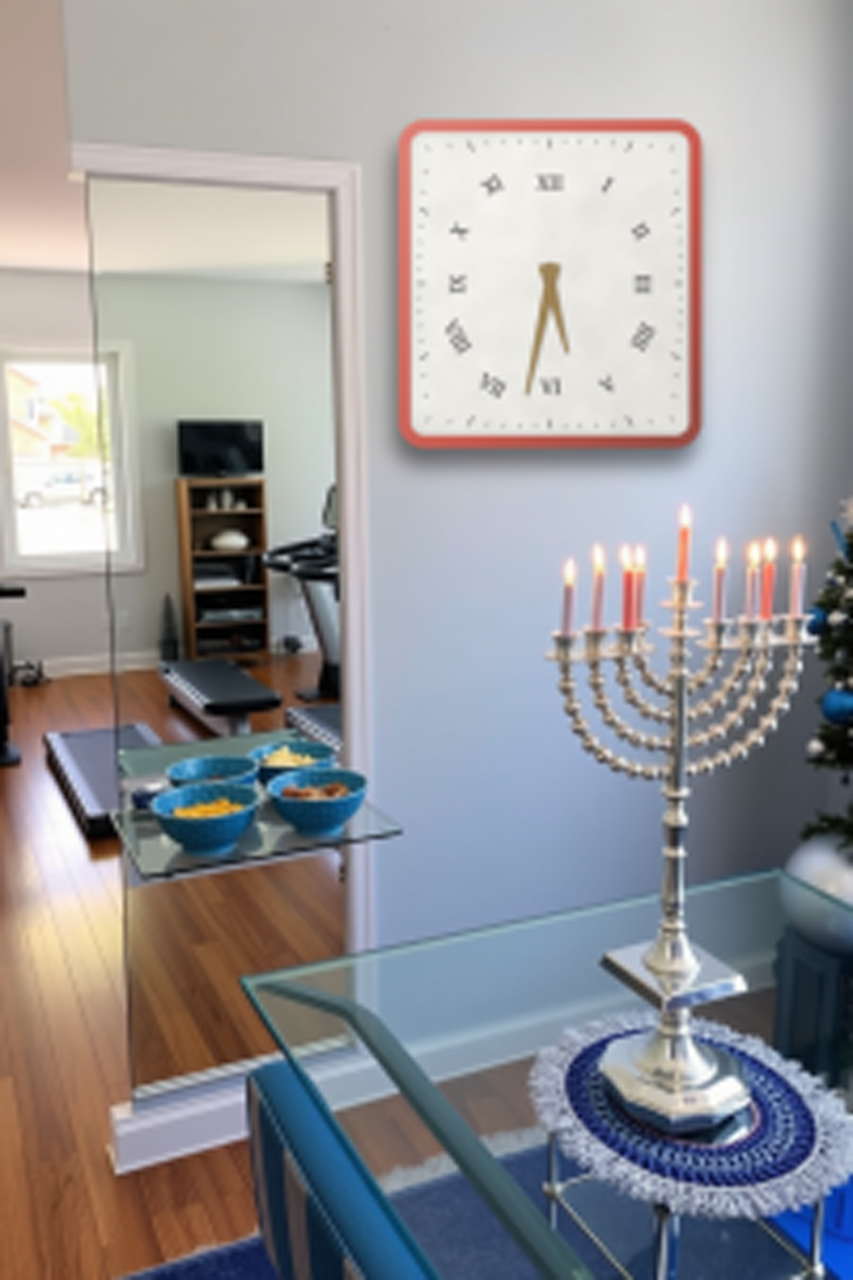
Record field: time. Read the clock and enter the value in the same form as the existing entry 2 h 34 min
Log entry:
5 h 32 min
